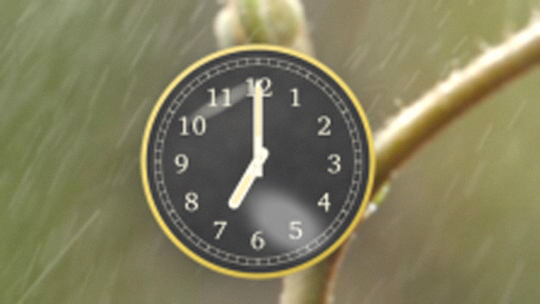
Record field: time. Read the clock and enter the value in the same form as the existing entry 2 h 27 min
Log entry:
7 h 00 min
